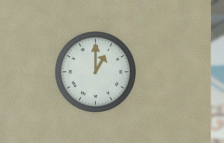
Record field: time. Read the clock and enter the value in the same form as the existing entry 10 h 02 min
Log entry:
1 h 00 min
